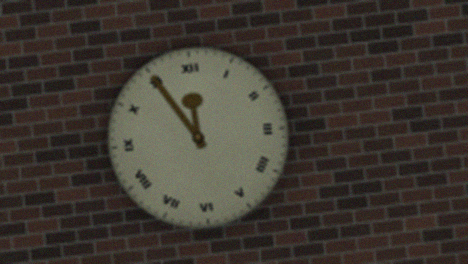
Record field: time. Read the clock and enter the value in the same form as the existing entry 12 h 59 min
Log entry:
11 h 55 min
